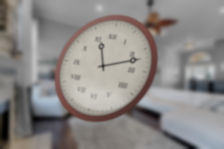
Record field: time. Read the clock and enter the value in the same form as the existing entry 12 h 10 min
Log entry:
11 h 12 min
